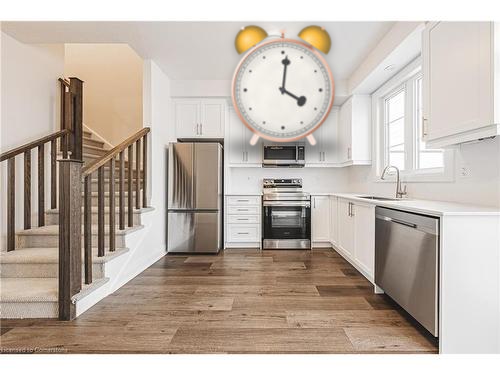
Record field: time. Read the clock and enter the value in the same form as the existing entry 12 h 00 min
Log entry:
4 h 01 min
